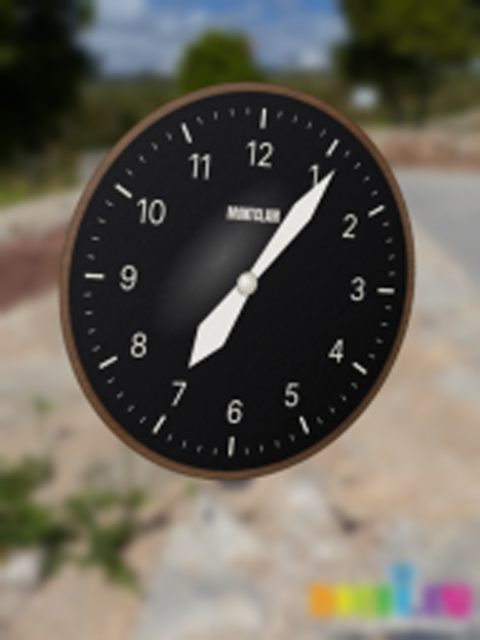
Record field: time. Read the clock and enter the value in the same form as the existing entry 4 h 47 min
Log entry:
7 h 06 min
